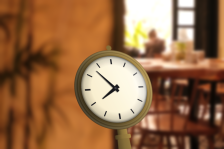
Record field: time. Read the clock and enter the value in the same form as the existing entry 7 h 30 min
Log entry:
7 h 53 min
